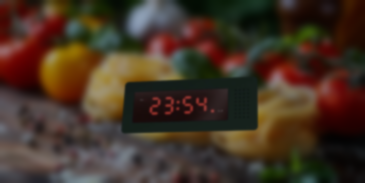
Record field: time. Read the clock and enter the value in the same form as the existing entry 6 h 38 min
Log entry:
23 h 54 min
